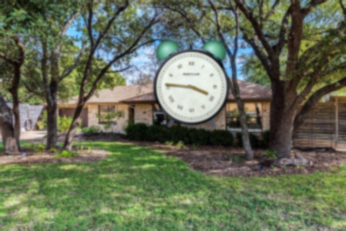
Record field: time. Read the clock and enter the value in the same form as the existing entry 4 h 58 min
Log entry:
3 h 46 min
